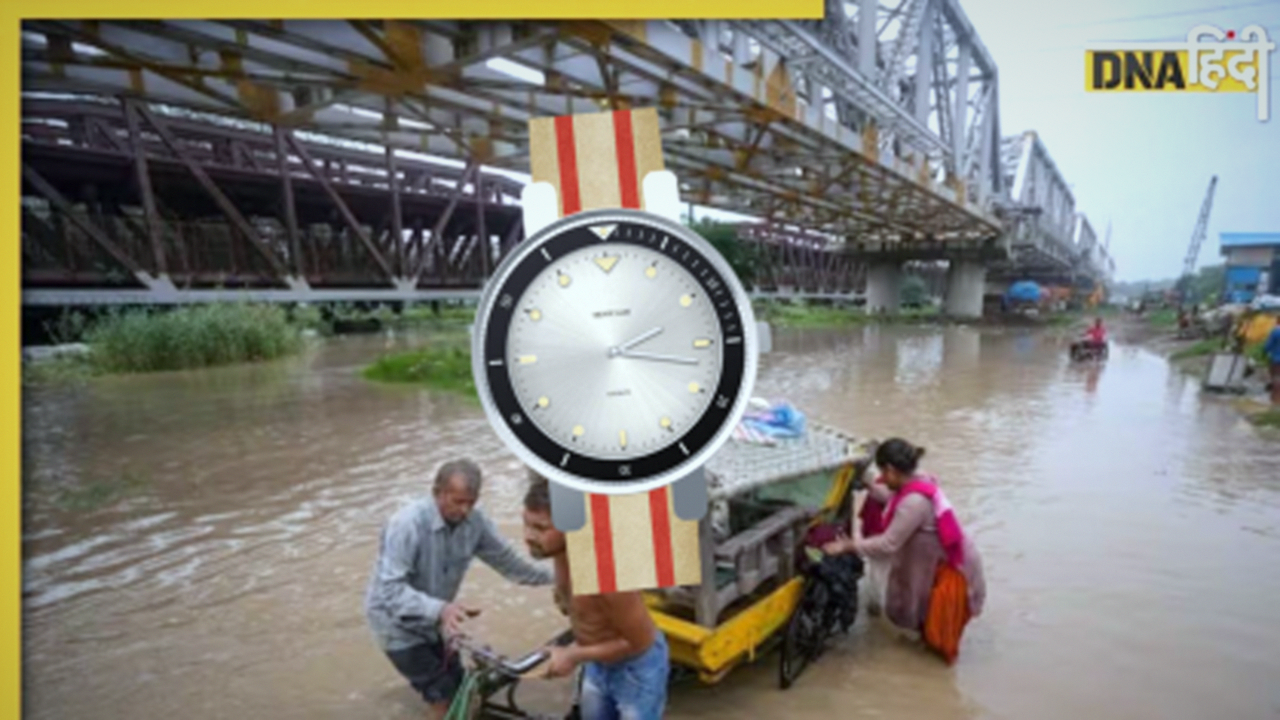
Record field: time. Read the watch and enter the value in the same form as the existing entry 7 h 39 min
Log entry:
2 h 17 min
